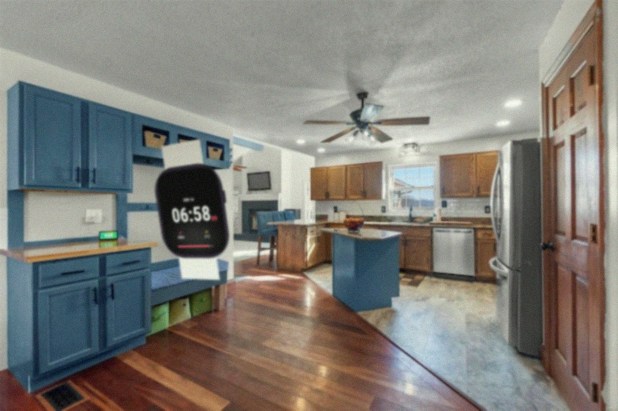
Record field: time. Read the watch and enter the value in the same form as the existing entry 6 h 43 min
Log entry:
6 h 58 min
